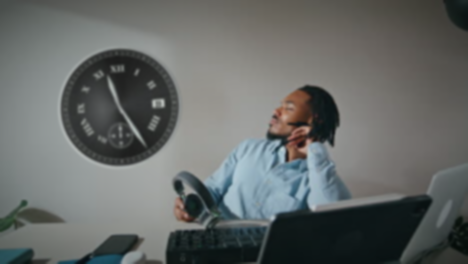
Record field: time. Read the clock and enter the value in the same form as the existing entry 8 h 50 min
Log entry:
11 h 25 min
